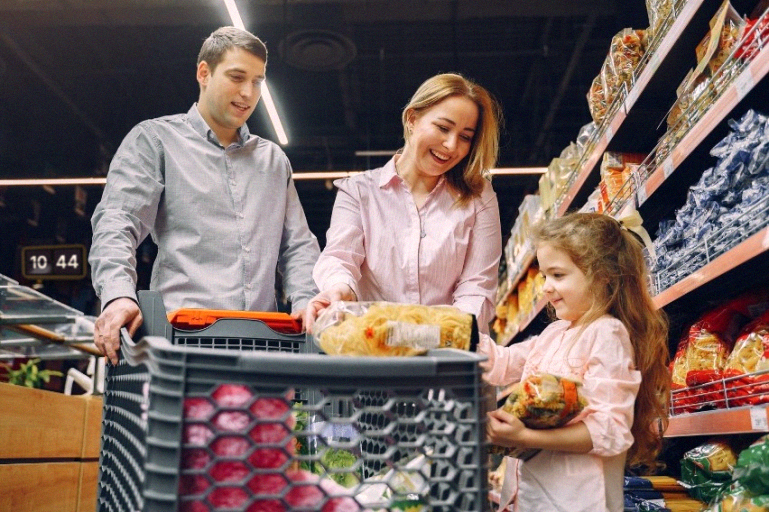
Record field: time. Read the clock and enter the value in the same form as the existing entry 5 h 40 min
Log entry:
10 h 44 min
